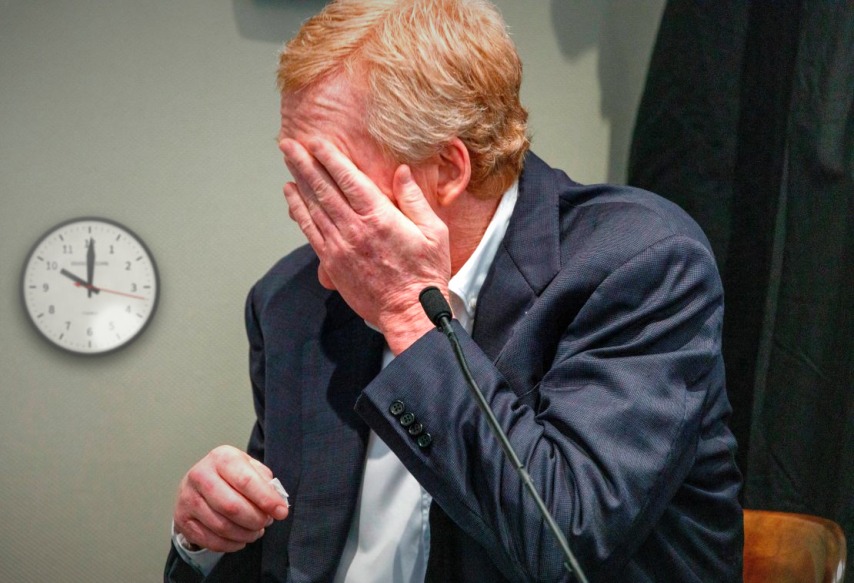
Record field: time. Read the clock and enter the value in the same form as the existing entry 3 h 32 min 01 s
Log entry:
10 h 00 min 17 s
